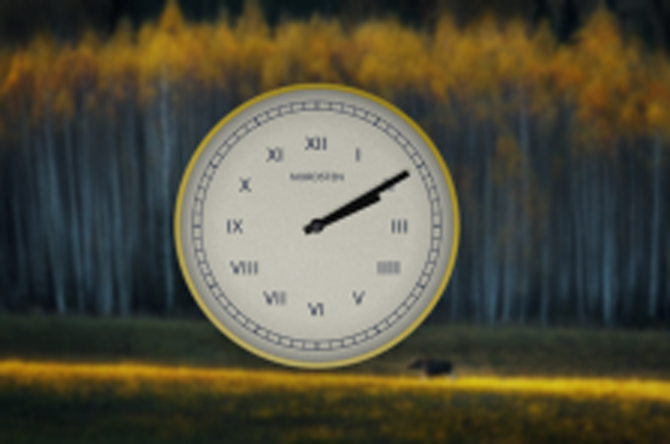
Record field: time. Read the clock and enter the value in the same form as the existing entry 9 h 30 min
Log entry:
2 h 10 min
